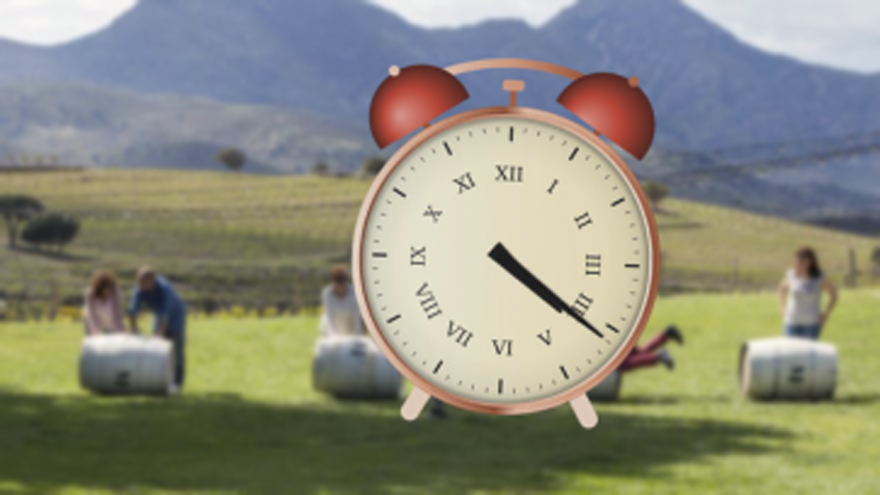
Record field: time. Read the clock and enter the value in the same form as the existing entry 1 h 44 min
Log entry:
4 h 21 min
